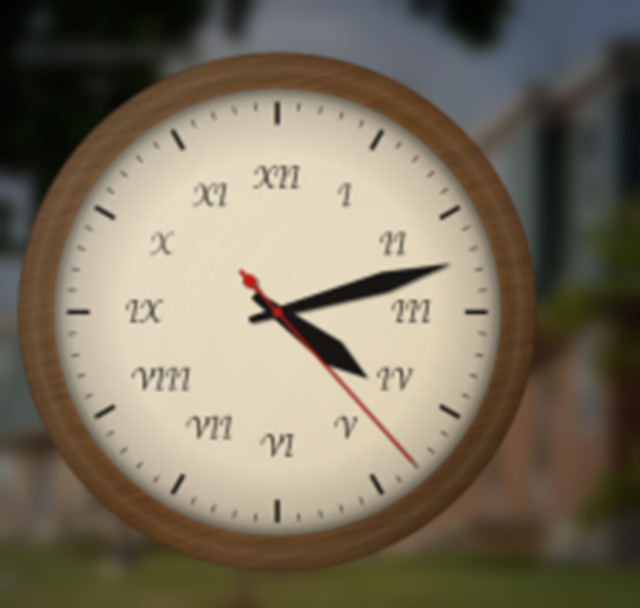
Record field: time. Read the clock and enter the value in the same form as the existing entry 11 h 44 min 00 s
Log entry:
4 h 12 min 23 s
